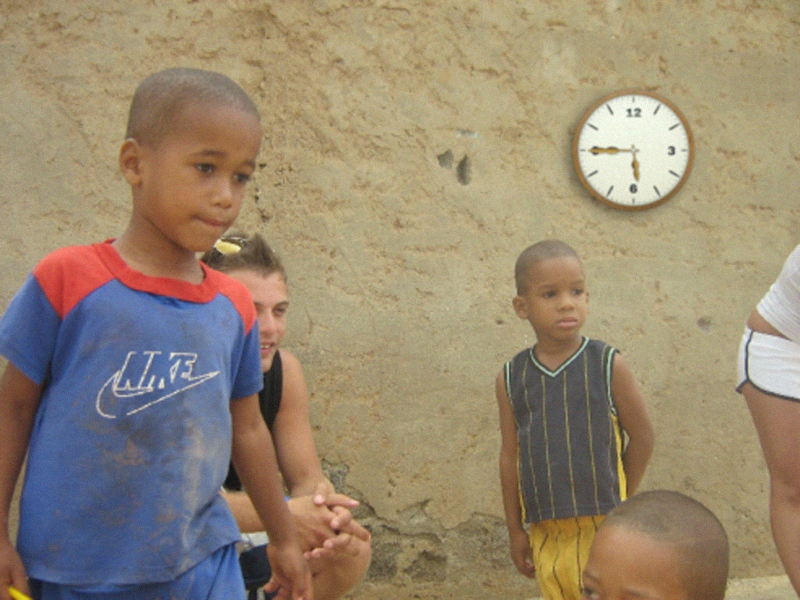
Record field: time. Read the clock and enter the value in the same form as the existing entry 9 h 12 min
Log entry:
5 h 45 min
